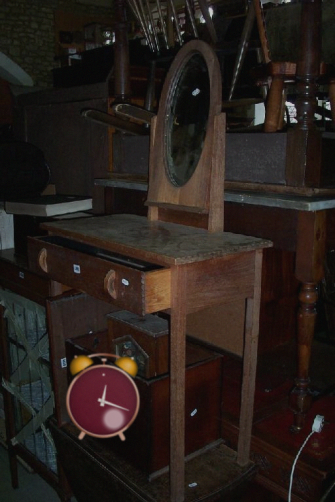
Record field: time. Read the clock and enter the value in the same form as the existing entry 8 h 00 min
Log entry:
12 h 18 min
